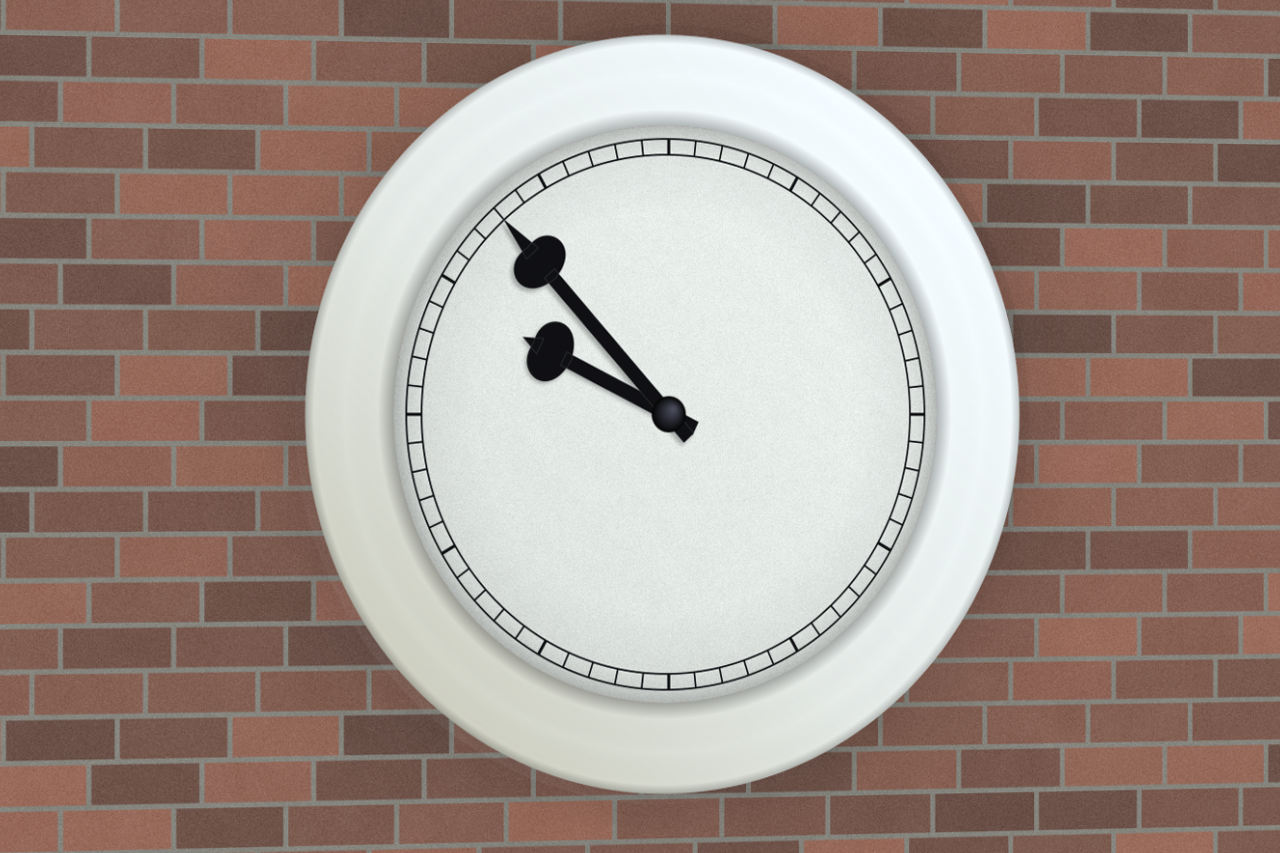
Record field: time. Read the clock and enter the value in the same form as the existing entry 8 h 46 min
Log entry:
9 h 53 min
